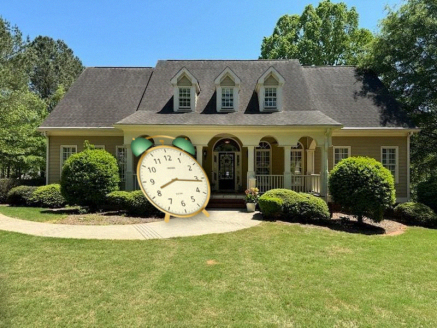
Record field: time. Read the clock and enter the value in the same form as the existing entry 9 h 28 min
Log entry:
8 h 16 min
